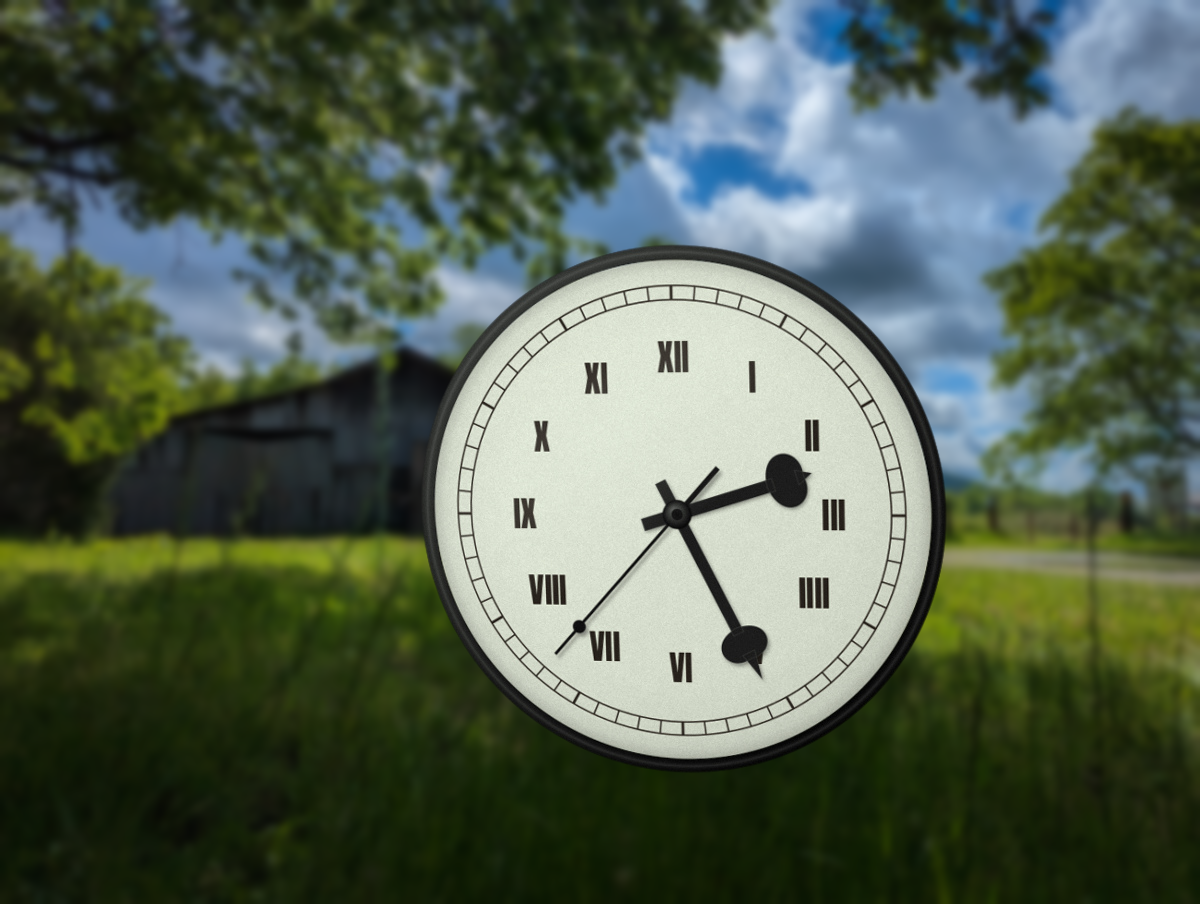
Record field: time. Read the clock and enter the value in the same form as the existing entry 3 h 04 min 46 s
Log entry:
2 h 25 min 37 s
